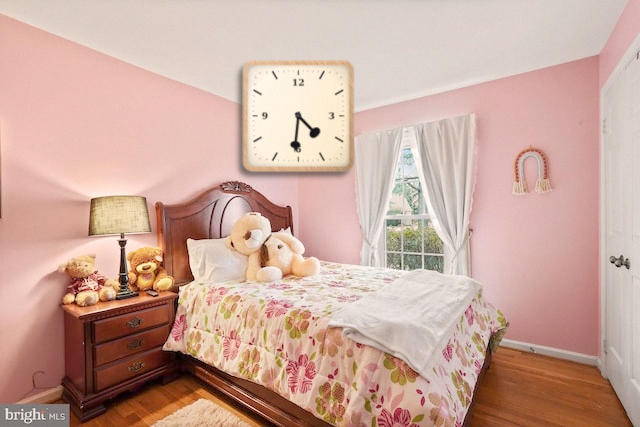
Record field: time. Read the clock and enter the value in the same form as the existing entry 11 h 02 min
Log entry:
4 h 31 min
